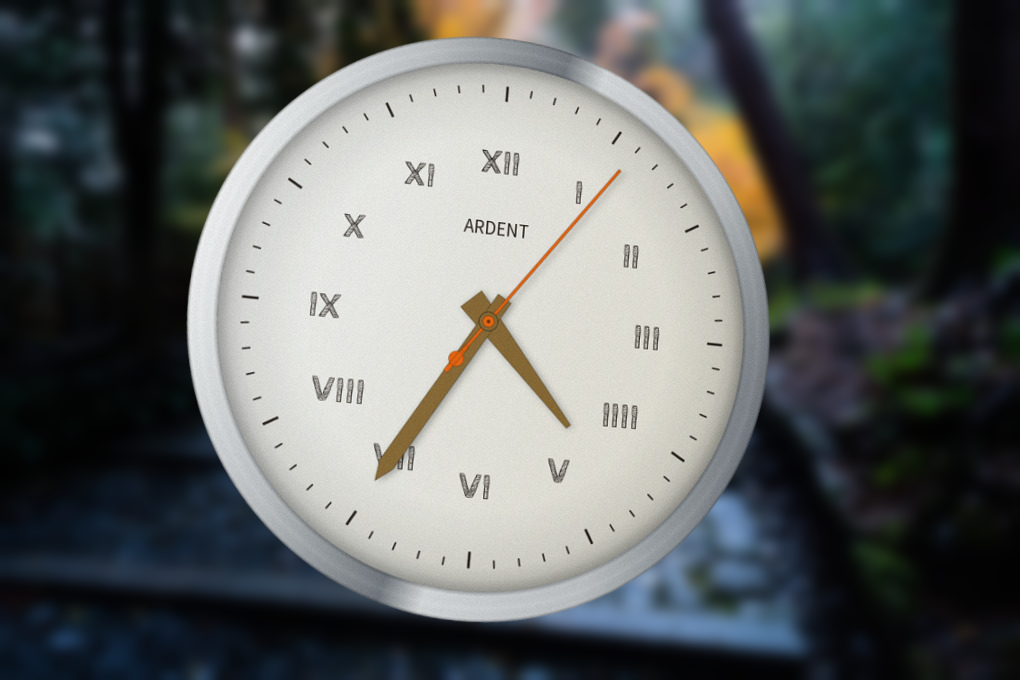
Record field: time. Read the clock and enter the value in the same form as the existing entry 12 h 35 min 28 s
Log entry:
4 h 35 min 06 s
